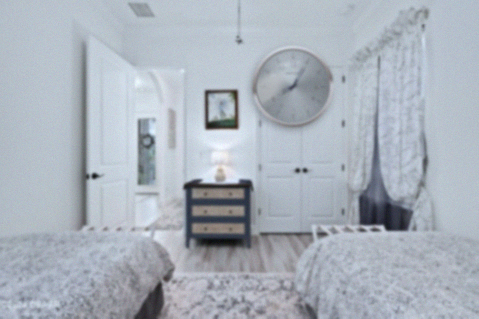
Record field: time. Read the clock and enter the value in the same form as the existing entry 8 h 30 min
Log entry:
8 h 05 min
